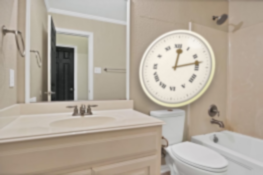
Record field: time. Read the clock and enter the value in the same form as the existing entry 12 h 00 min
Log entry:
12 h 13 min
